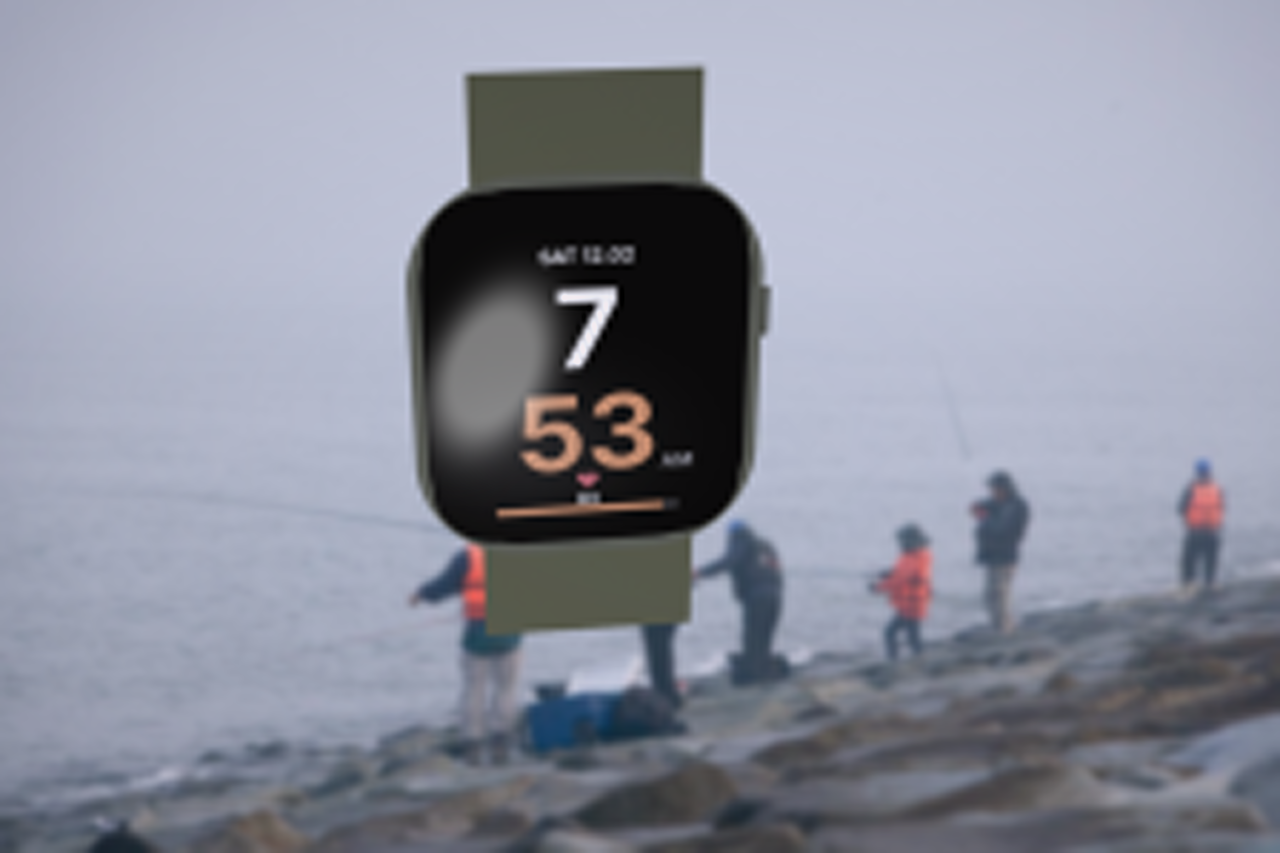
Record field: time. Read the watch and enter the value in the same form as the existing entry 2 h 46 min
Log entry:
7 h 53 min
